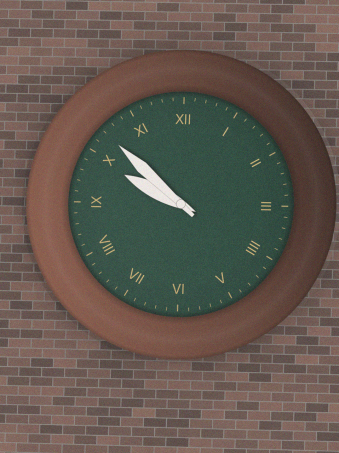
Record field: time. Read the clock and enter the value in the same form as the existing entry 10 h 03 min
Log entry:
9 h 52 min
